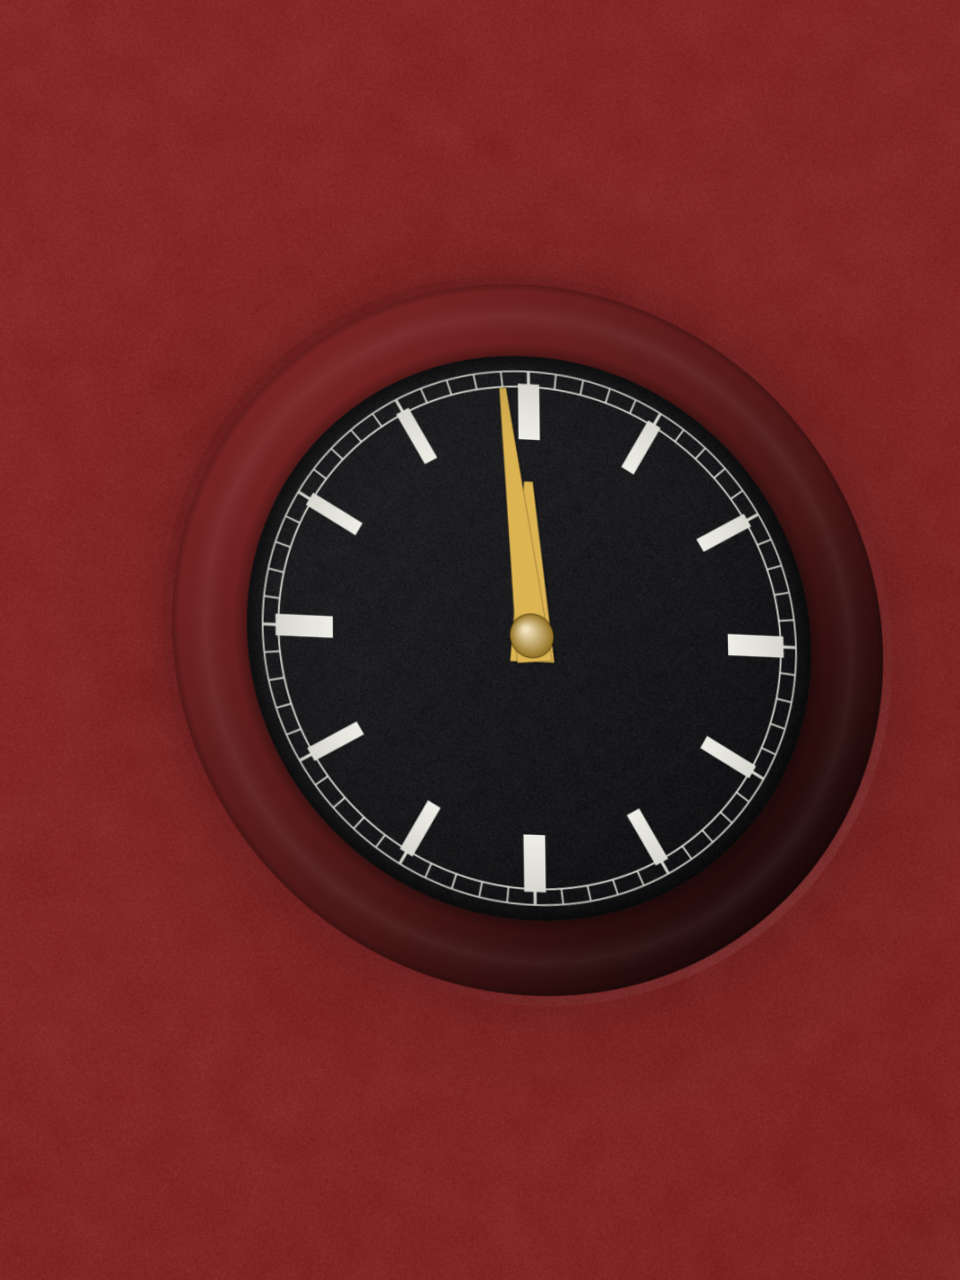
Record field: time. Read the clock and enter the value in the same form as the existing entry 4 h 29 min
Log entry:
11 h 59 min
